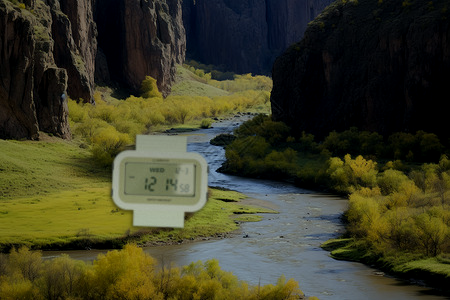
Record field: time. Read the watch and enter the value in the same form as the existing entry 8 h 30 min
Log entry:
12 h 14 min
